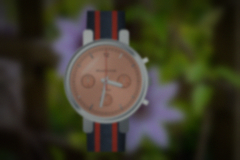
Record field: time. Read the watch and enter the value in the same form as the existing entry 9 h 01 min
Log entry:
3 h 32 min
